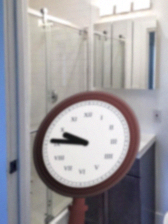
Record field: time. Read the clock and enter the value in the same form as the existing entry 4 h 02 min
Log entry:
9 h 46 min
